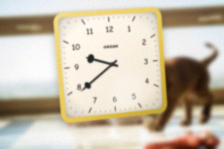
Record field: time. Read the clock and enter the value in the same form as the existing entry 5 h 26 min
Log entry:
9 h 39 min
